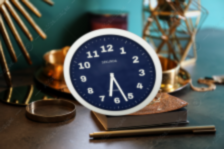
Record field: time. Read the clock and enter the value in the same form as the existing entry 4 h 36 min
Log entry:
6 h 27 min
